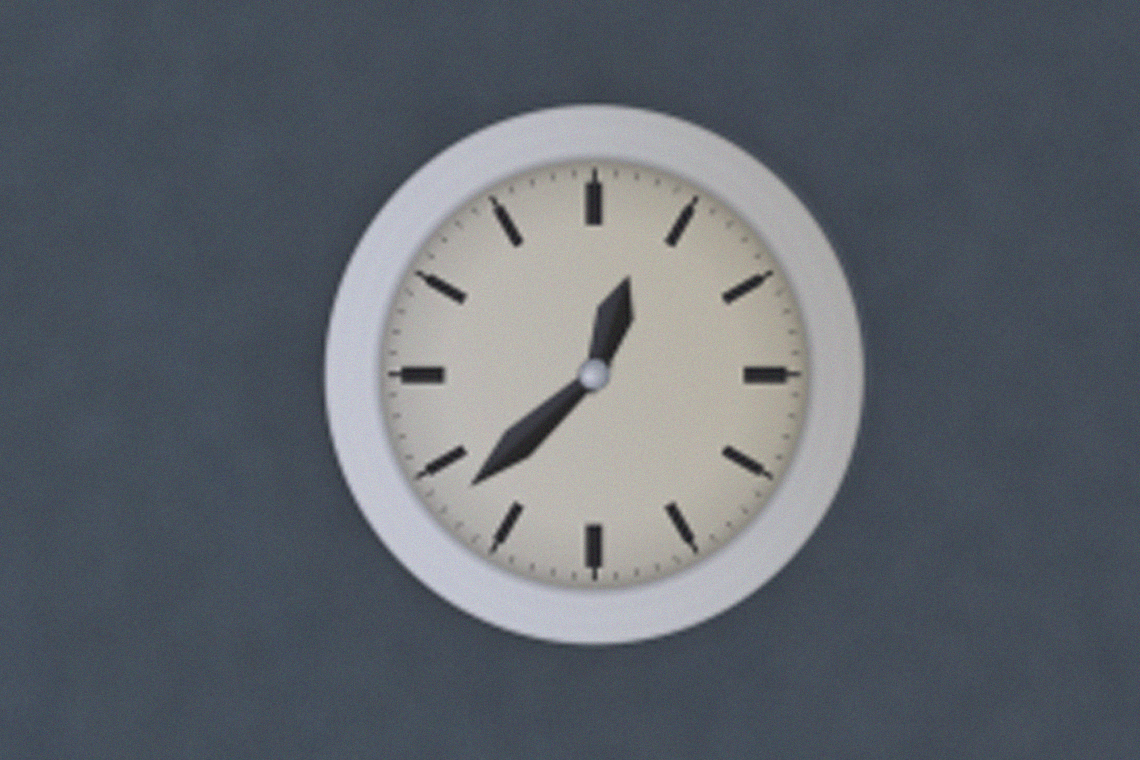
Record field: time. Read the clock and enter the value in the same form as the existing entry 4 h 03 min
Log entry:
12 h 38 min
